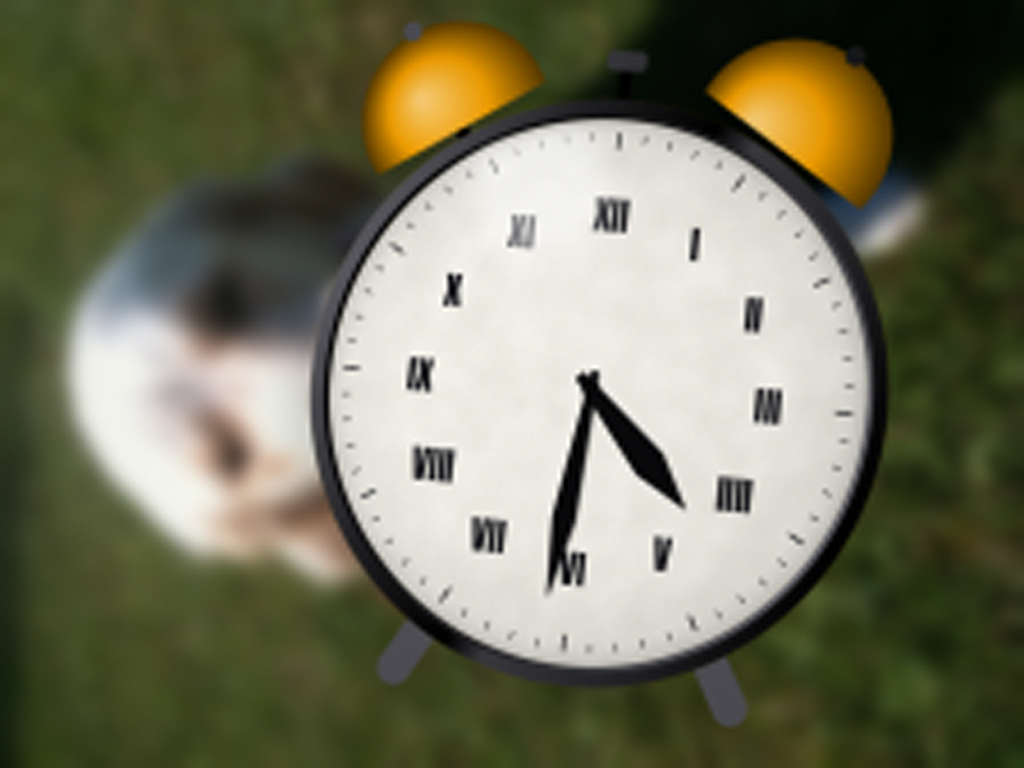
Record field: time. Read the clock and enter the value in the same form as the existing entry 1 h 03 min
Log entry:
4 h 31 min
